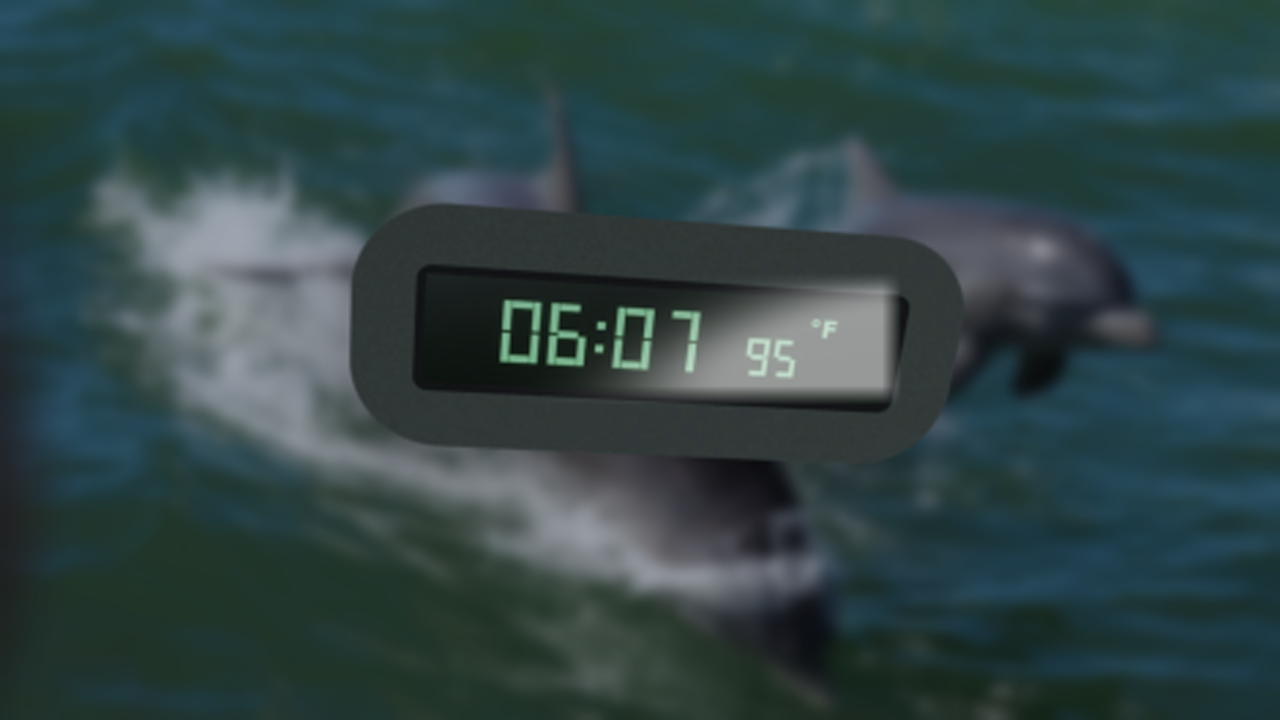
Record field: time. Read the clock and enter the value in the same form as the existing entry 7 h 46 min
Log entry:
6 h 07 min
